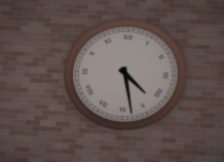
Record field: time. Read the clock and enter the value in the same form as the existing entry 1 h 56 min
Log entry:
4 h 28 min
